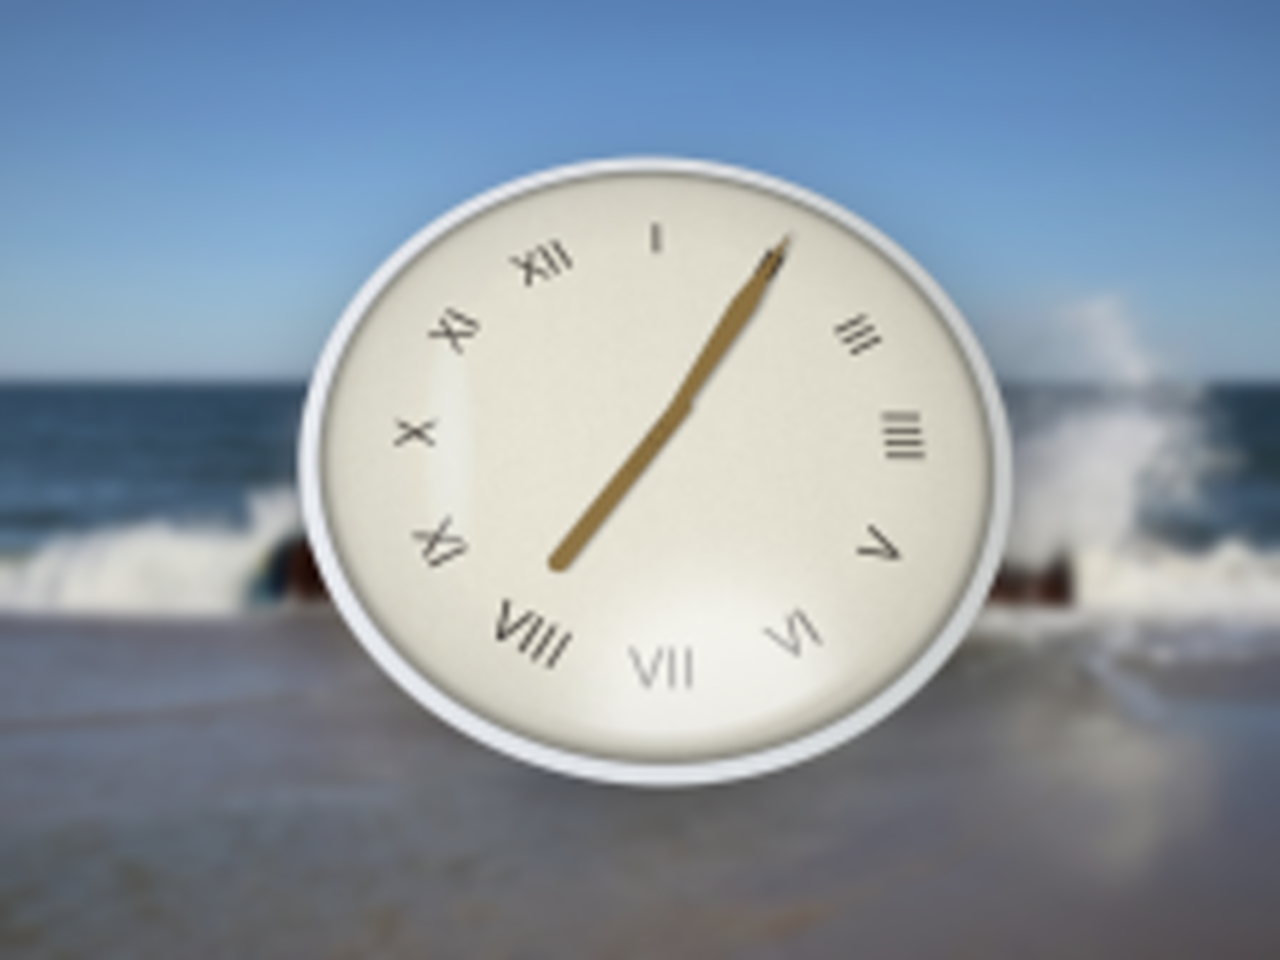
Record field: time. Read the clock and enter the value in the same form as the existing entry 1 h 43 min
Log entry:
8 h 10 min
